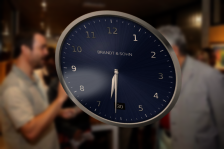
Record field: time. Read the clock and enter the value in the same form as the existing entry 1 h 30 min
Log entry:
6 h 31 min
